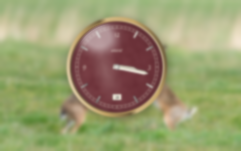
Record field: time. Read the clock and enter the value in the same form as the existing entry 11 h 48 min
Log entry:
3 h 17 min
